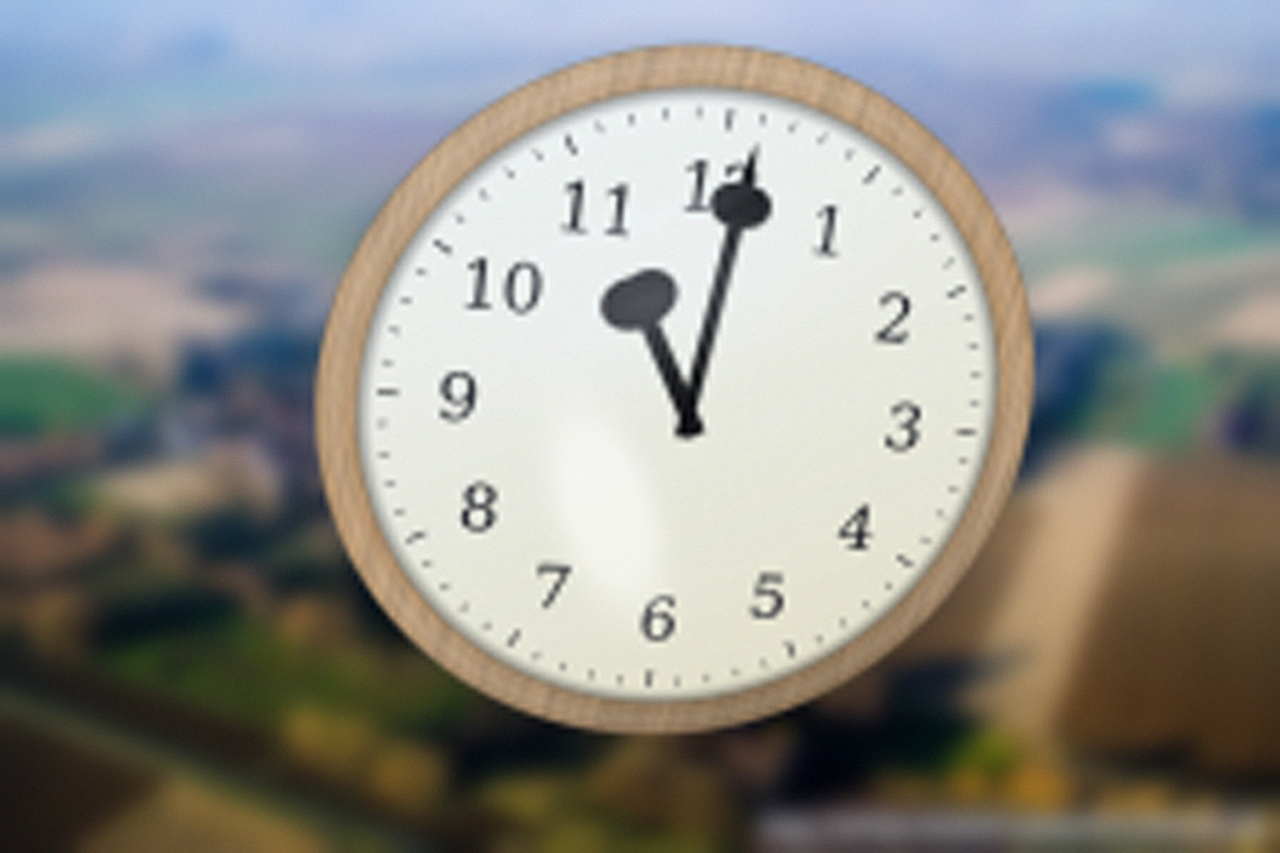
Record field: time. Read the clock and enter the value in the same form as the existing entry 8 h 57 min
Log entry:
11 h 01 min
